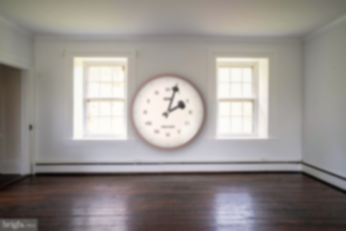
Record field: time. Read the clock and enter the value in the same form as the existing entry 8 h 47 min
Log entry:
2 h 03 min
